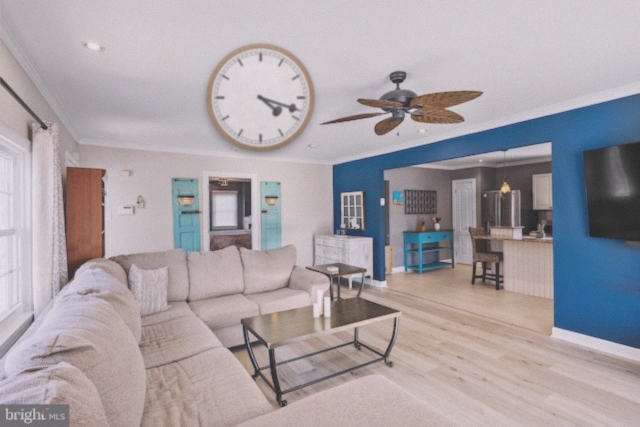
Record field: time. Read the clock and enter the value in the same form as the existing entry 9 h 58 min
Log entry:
4 h 18 min
